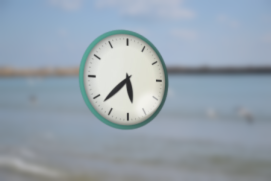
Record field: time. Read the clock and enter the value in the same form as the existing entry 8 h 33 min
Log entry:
5 h 38 min
